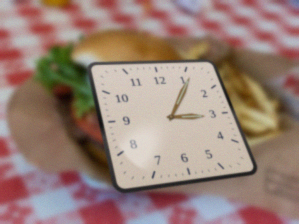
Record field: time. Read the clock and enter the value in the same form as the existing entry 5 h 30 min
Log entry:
3 h 06 min
